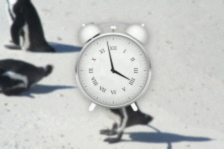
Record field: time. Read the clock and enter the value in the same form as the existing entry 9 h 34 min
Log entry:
3 h 58 min
